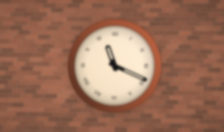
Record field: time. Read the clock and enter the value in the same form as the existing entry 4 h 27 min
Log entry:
11 h 19 min
